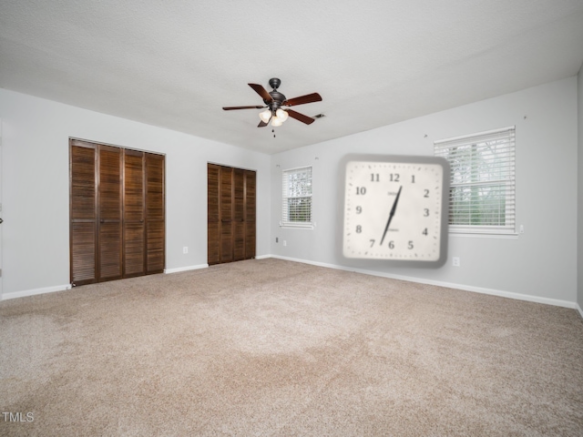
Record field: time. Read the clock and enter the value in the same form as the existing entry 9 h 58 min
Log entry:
12 h 33 min
